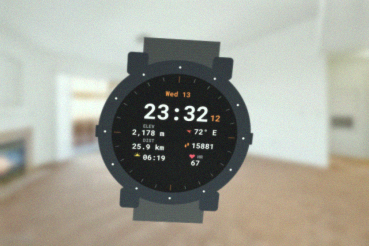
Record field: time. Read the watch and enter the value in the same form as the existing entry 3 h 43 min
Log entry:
23 h 32 min
